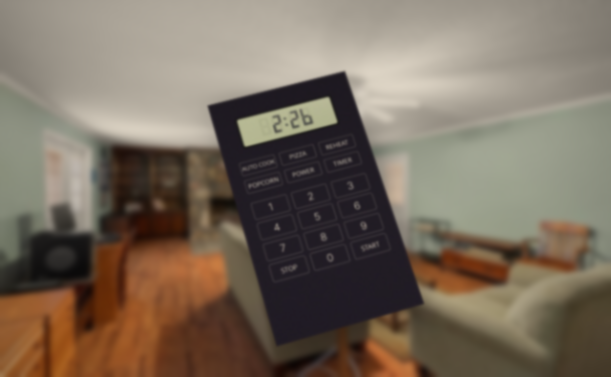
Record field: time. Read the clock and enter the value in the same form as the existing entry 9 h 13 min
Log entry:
2 h 26 min
